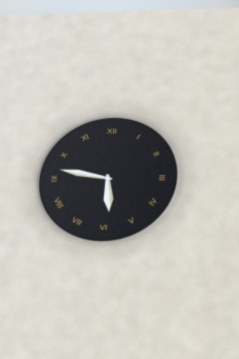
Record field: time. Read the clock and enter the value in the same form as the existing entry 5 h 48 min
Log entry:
5 h 47 min
